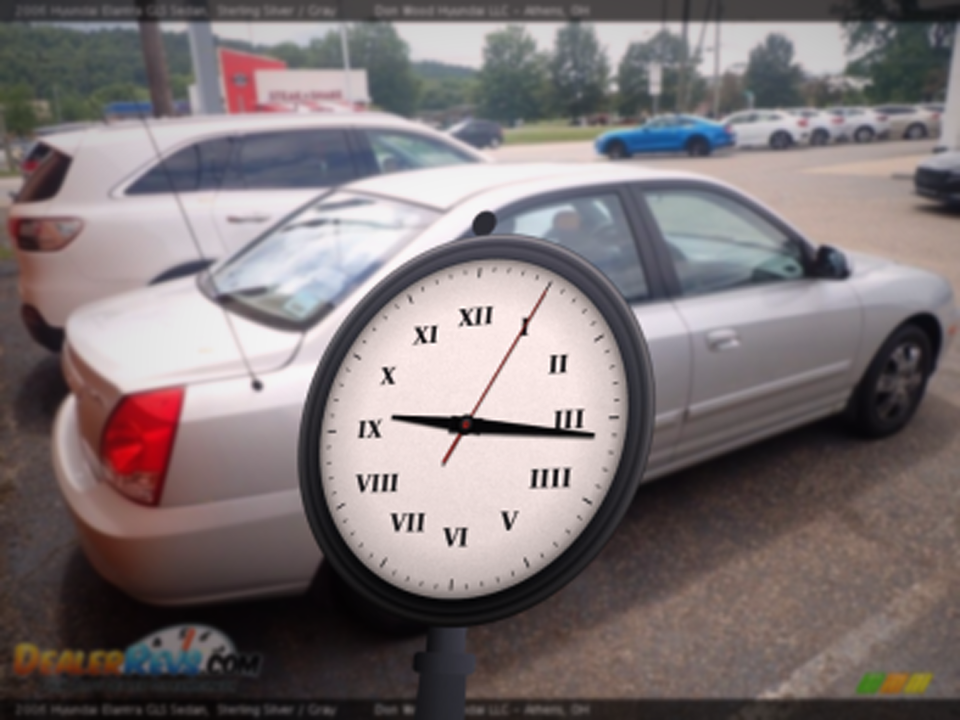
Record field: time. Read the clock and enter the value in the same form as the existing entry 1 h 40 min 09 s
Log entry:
9 h 16 min 05 s
